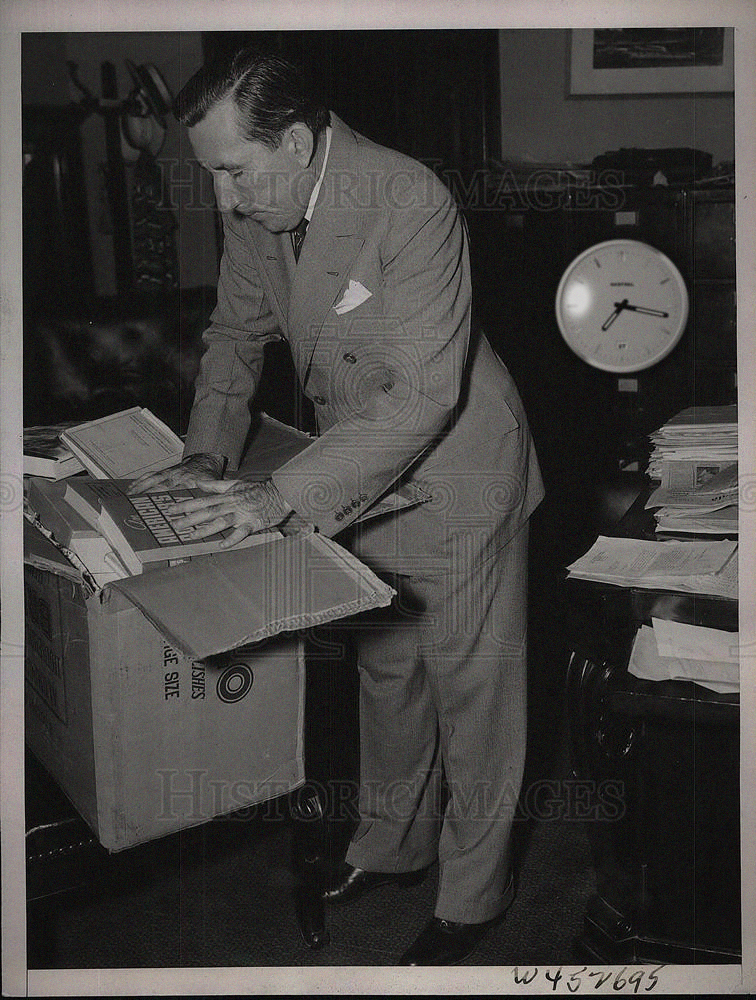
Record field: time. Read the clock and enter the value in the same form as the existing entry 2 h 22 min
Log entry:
7 h 17 min
